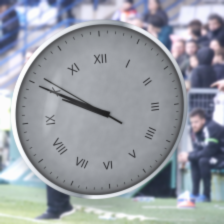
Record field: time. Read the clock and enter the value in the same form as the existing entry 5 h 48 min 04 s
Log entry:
9 h 49 min 51 s
